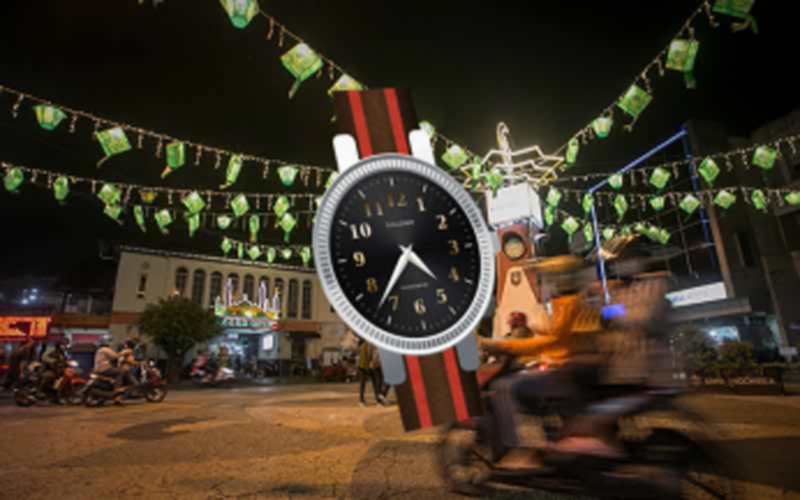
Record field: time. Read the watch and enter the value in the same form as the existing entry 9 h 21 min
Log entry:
4 h 37 min
